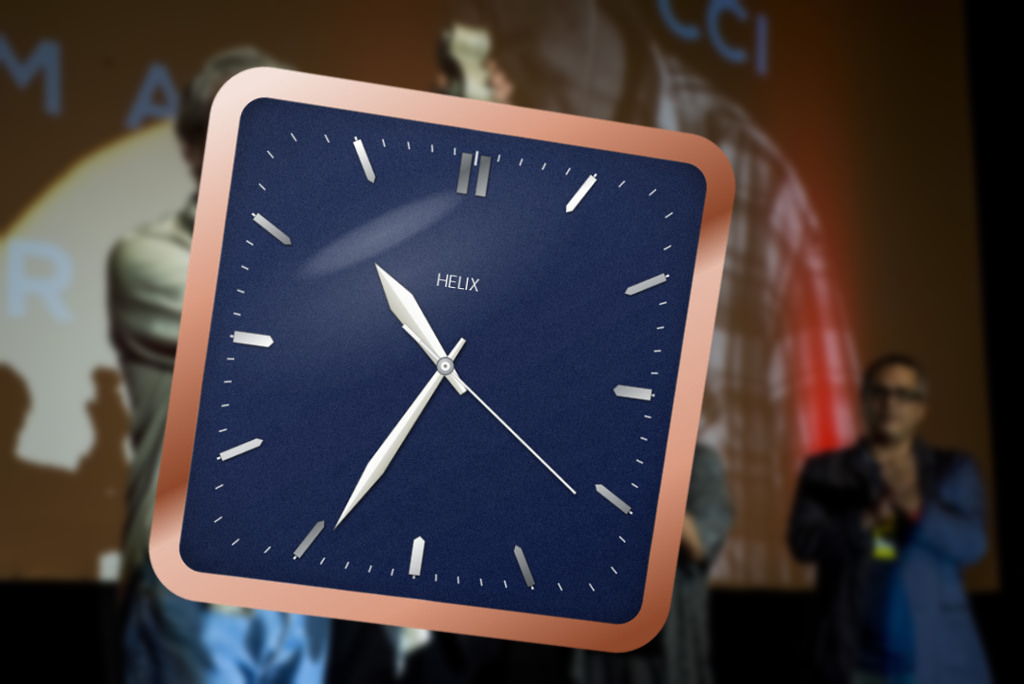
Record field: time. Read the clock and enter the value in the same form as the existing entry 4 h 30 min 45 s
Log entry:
10 h 34 min 21 s
